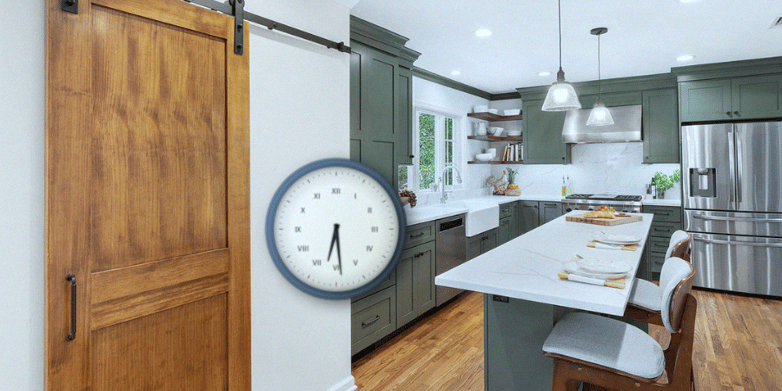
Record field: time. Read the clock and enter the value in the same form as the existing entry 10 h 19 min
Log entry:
6 h 29 min
